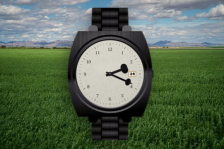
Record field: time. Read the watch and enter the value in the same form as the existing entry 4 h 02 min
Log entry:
2 h 19 min
